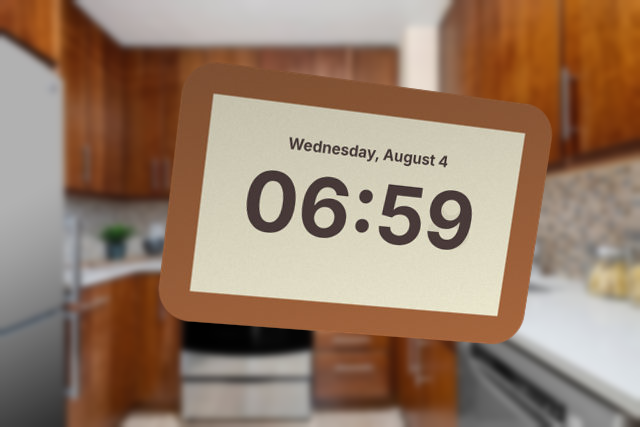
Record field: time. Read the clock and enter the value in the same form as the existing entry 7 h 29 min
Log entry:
6 h 59 min
